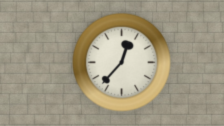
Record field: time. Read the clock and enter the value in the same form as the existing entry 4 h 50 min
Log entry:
12 h 37 min
